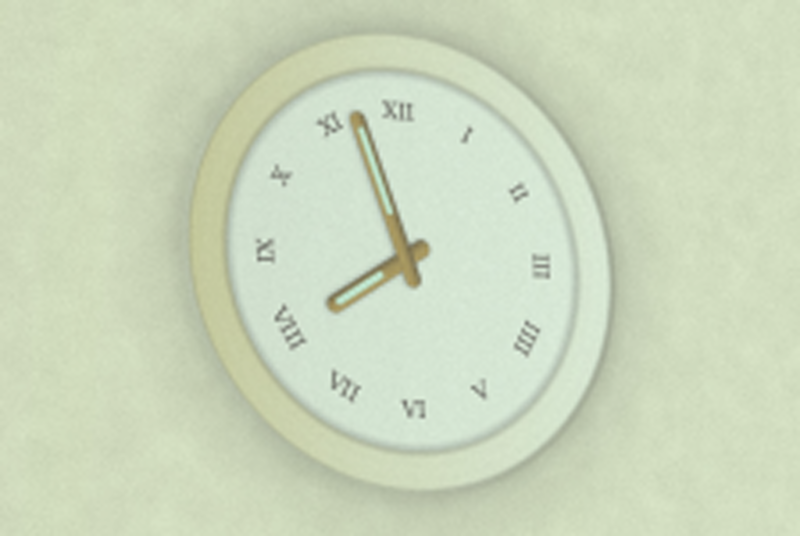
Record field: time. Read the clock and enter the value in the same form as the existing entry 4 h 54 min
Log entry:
7 h 57 min
